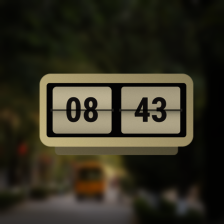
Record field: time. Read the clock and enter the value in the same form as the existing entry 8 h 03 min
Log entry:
8 h 43 min
